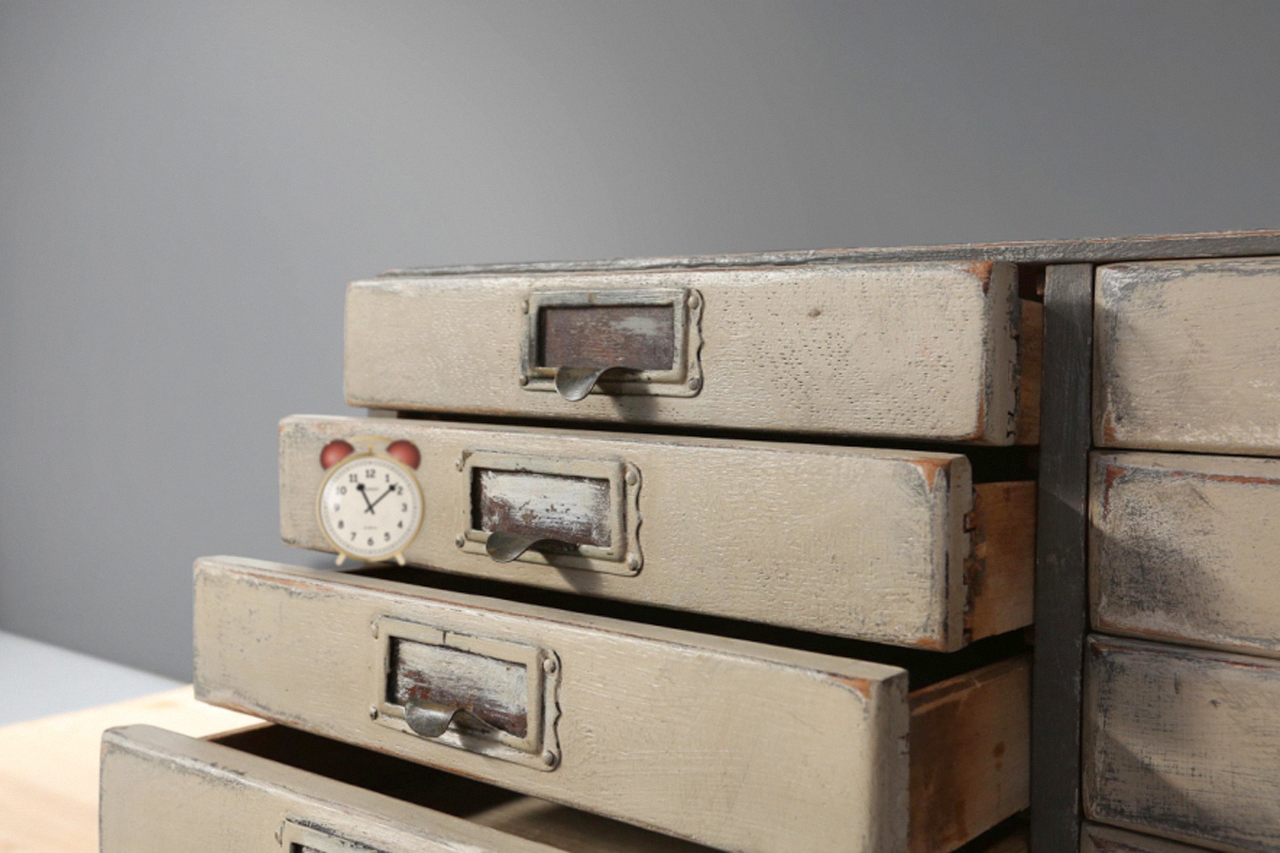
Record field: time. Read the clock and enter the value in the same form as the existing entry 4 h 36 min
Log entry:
11 h 08 min
